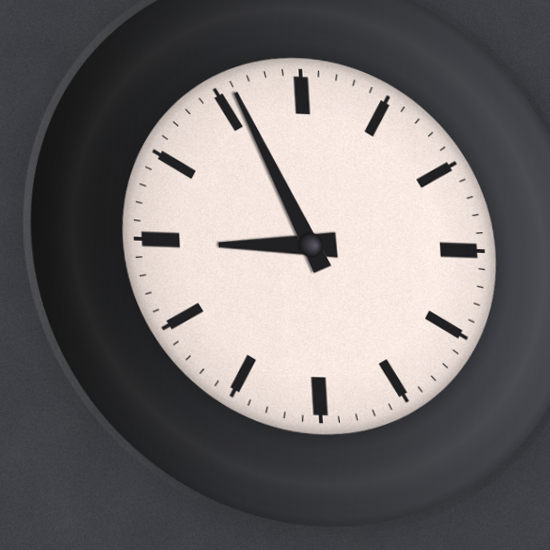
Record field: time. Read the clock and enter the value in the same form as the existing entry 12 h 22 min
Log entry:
8 h 56 min
